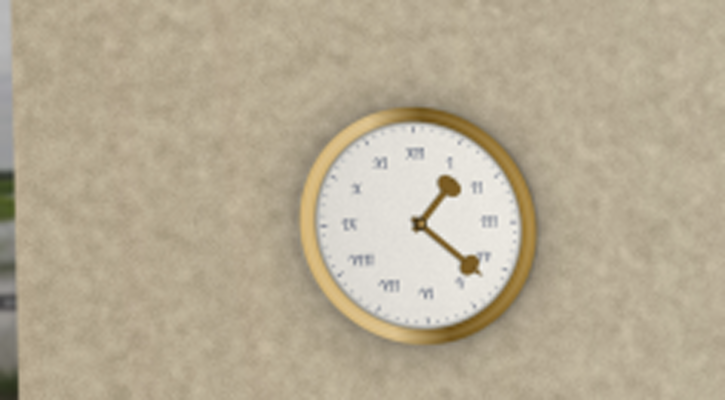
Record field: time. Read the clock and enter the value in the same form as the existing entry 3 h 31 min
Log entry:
1 h 22 min
